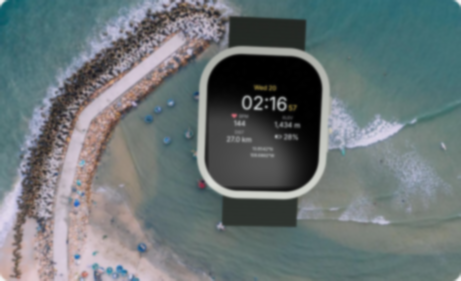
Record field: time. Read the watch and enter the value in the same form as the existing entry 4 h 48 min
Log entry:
2 h 16 min
